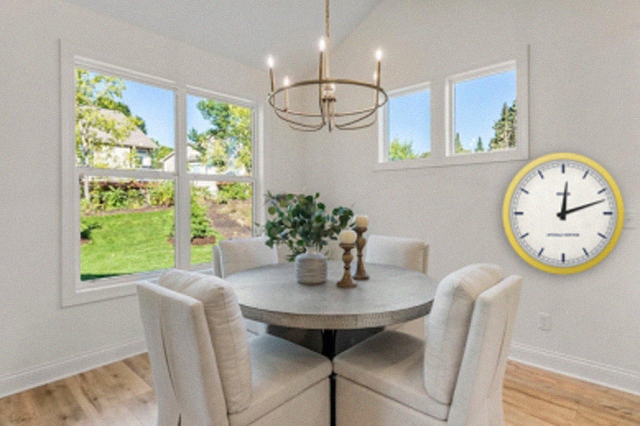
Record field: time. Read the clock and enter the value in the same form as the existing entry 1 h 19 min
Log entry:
12 h 12 min
